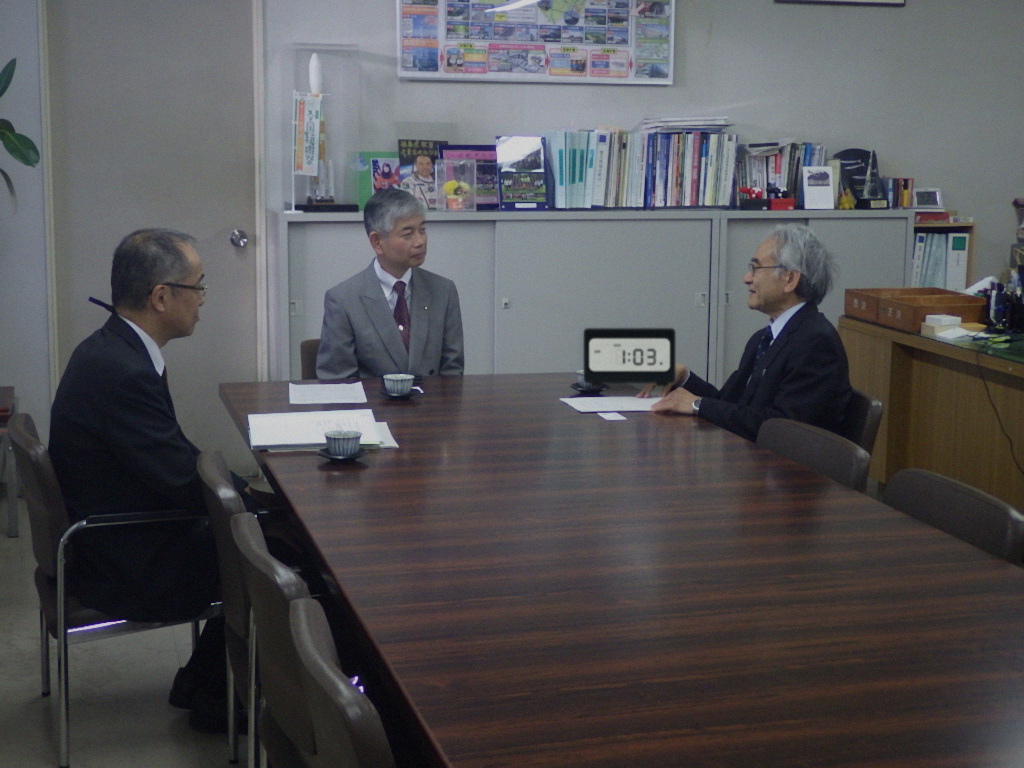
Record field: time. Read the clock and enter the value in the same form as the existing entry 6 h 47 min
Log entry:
1 h 03 min
